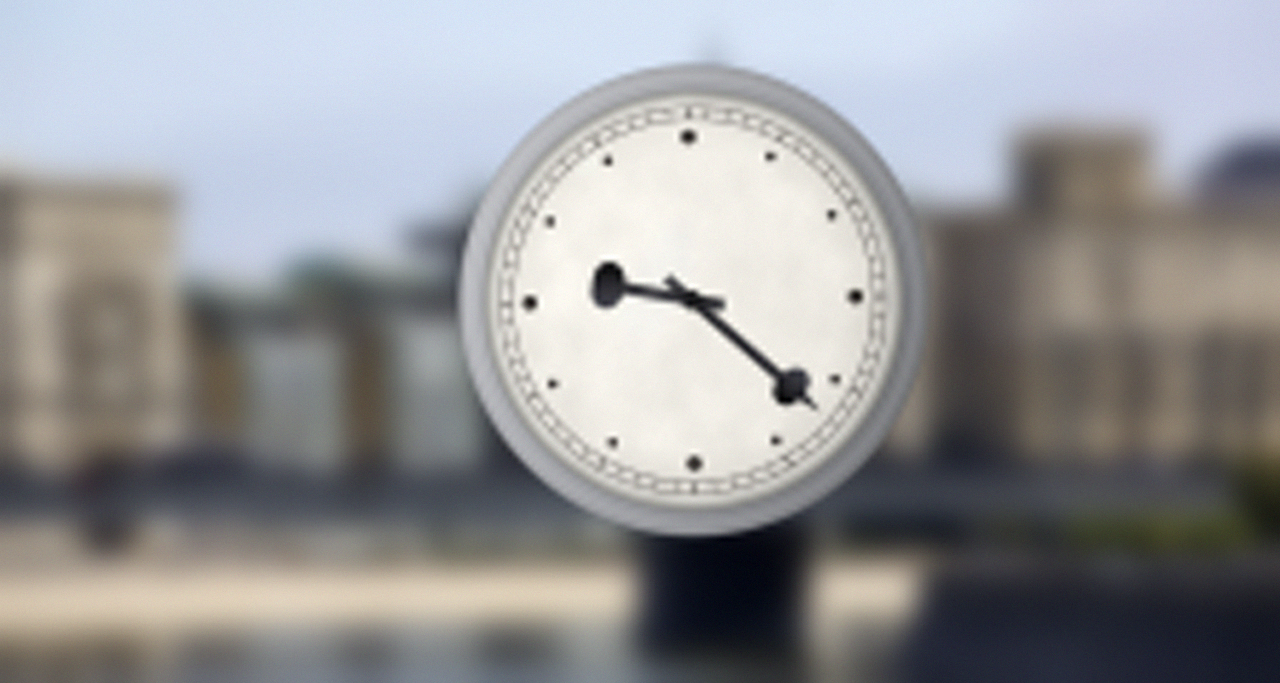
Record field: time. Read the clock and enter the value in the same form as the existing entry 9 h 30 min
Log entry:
9 h 22 min
